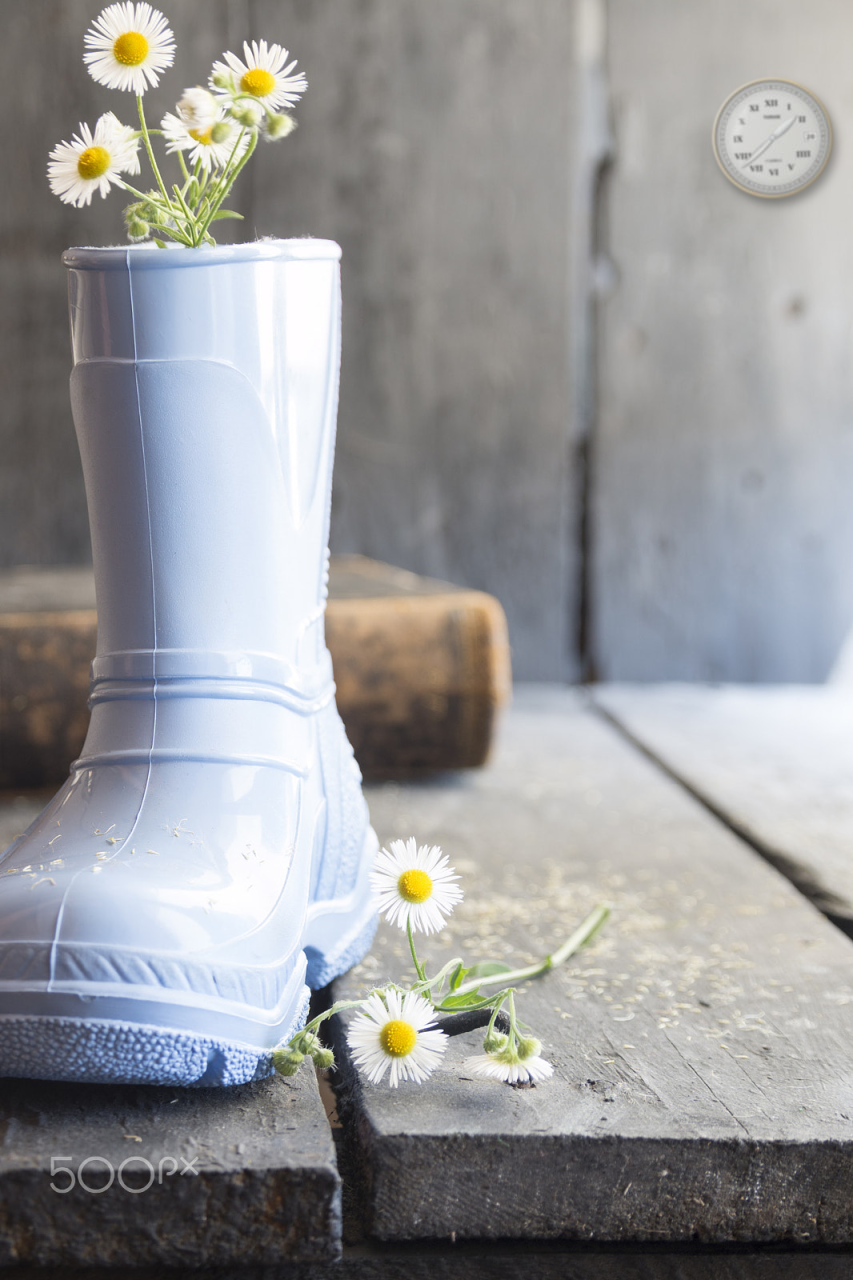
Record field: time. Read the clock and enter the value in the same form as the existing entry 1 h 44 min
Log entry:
1 h 38 min
